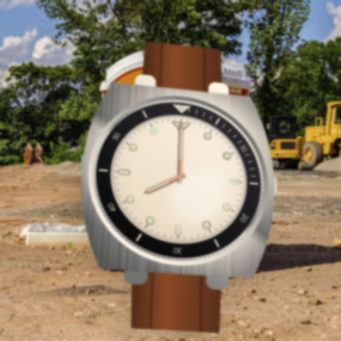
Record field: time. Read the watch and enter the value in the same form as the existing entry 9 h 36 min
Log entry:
8 h 00 min
